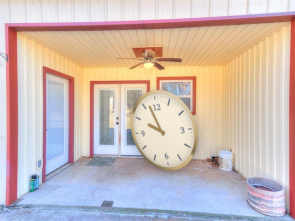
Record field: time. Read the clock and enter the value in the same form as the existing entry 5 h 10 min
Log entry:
9 h 57 min
